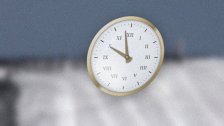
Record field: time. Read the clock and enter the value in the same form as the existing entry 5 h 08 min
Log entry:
9 h 58 min
